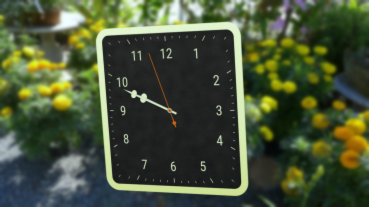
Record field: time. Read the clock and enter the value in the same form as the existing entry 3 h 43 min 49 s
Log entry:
9 h 48 min 57 s
